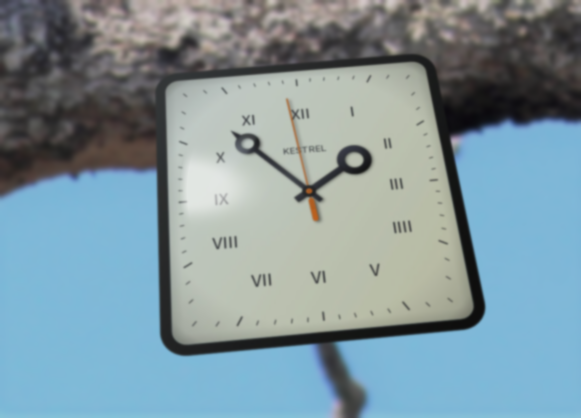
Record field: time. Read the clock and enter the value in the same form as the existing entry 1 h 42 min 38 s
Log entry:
1 h 52 min 59 s
